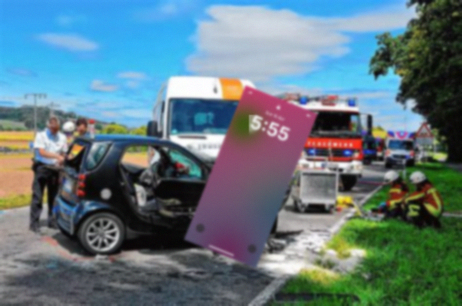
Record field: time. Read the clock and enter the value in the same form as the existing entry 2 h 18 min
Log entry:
5 h 55 min
